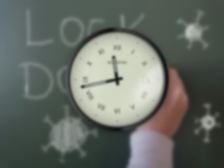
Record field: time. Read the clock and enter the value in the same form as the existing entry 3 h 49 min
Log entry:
11 h 43 min
